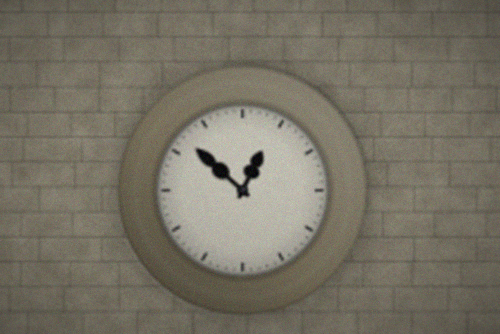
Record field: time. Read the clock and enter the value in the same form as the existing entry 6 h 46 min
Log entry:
12 h 52 min
